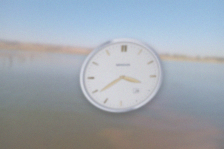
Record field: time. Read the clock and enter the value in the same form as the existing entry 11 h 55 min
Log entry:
3 h 39 min
